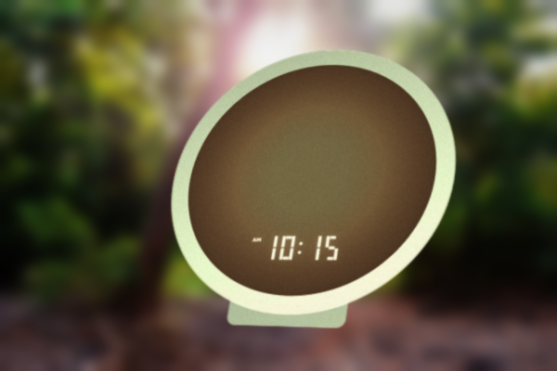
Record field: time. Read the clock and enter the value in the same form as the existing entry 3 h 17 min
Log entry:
10 h 15 min
